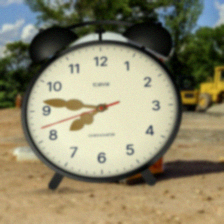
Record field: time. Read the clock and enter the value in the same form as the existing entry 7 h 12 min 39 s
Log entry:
7 h 46 min 42 s
